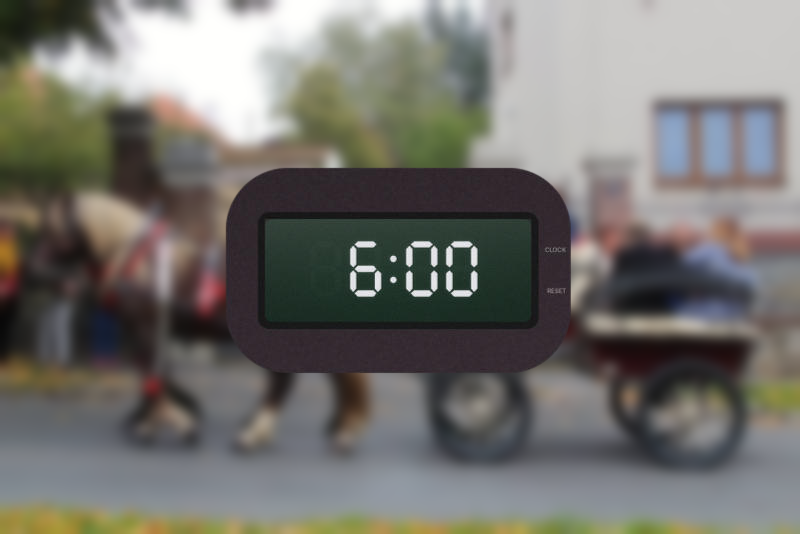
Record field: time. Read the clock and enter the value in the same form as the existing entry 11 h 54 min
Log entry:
6 h 00 min
